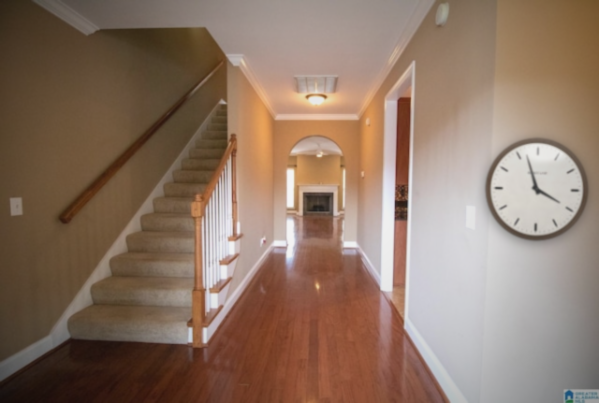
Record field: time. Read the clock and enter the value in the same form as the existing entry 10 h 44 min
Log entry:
3 h 57 min
